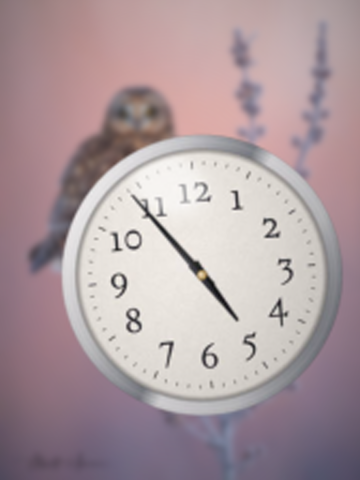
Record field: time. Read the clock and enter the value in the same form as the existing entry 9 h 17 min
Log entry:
4 h 54 min
